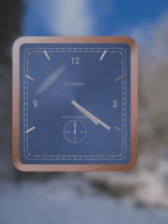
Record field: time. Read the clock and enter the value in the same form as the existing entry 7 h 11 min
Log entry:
4 h 21 min
